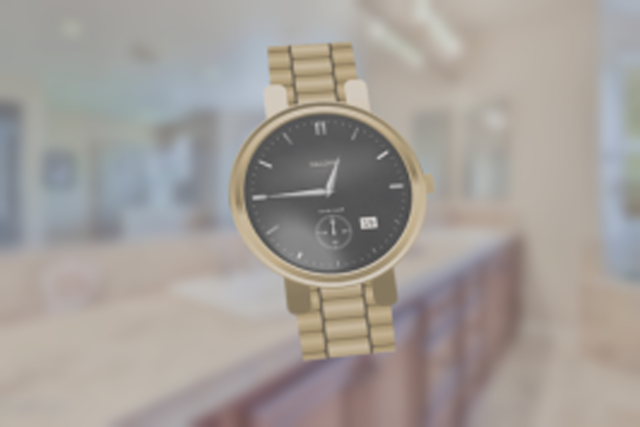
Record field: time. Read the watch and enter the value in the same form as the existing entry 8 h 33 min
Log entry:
12 h 45 min
